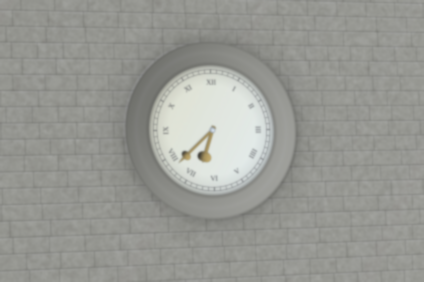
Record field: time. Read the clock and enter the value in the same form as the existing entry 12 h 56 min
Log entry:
6 h 38 min
